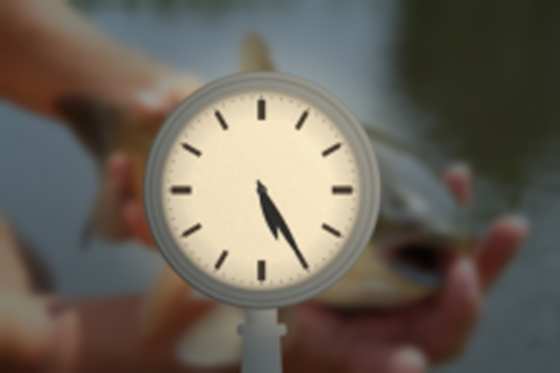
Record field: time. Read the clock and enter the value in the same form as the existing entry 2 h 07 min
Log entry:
5 h 25 min
